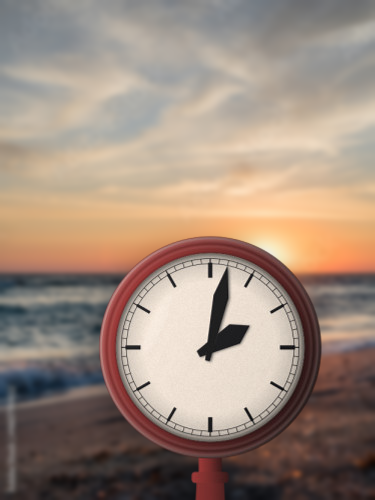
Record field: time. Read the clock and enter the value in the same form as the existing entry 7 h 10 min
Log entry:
2 h 02 min
